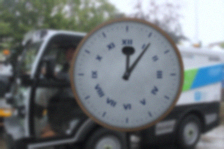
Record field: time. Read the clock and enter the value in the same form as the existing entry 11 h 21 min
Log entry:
12 h 06 min
